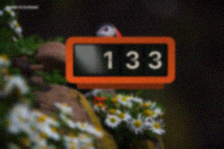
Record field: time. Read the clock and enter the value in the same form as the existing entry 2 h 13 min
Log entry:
1 h 33 min
